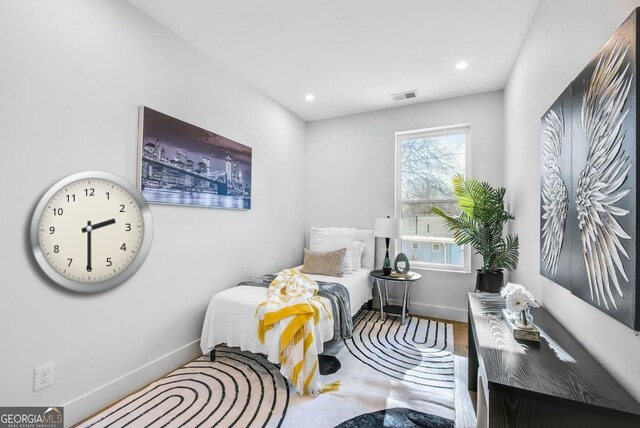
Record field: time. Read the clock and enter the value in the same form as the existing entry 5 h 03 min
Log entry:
2 h 30 min
